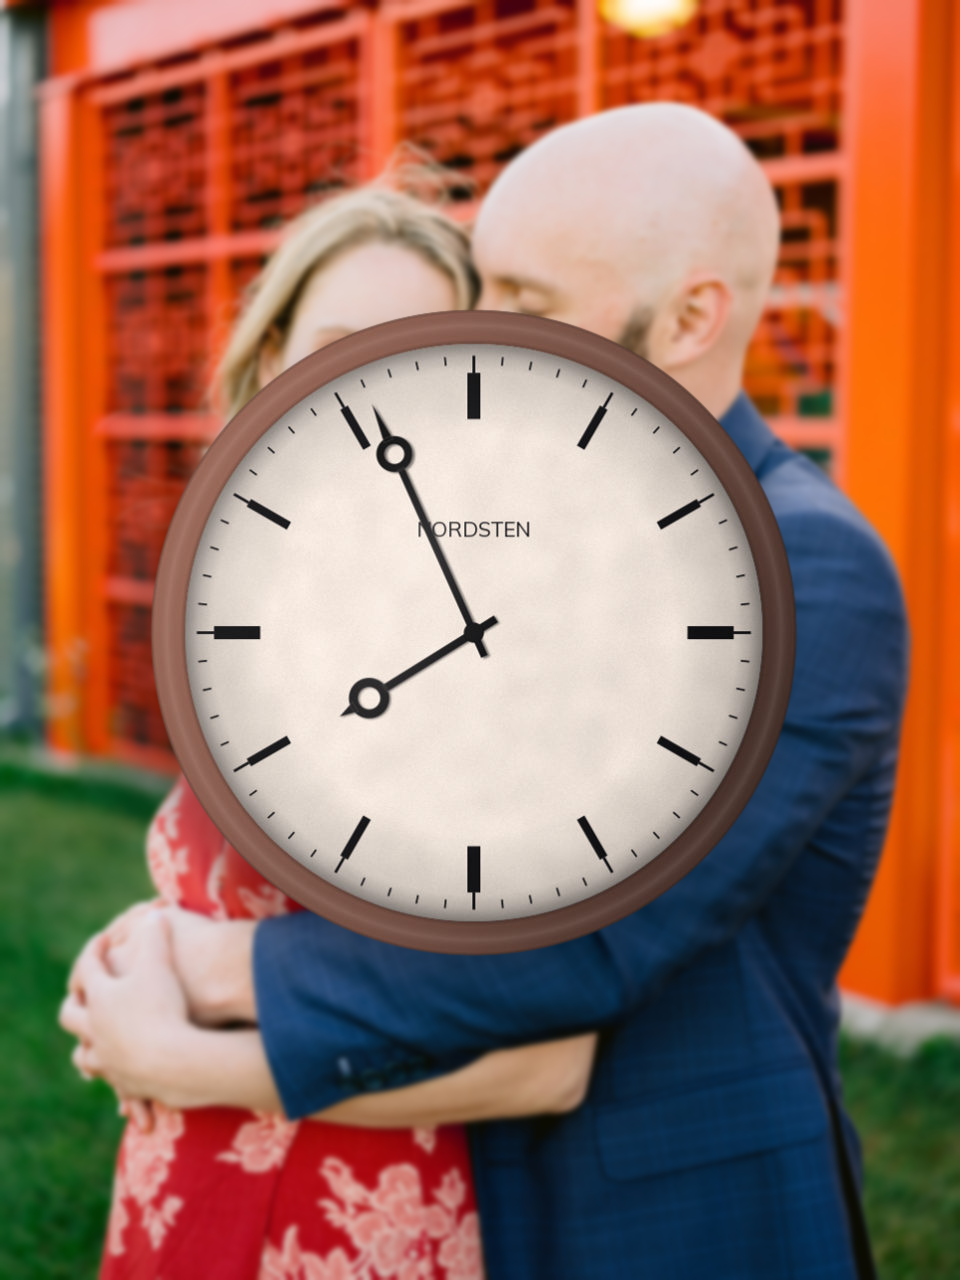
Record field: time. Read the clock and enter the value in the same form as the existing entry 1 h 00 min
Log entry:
7 h 56 min
